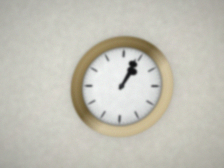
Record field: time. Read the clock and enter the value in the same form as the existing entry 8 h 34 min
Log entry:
1 h 04 min
